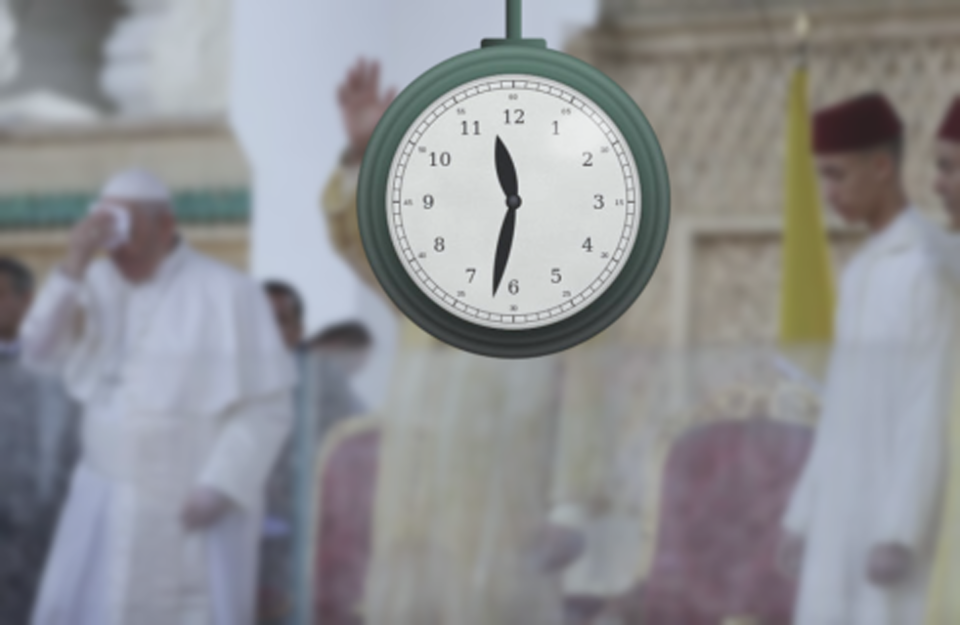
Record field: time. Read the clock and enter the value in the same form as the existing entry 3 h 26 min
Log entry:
11 h 32 min
